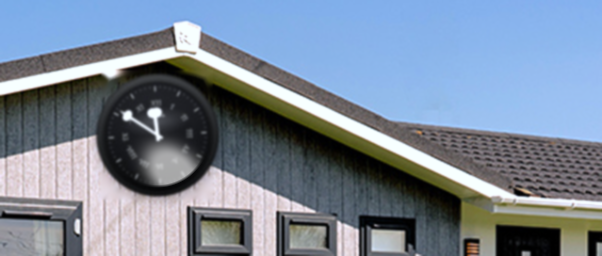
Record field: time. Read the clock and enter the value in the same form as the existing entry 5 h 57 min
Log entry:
11 h 51 min
